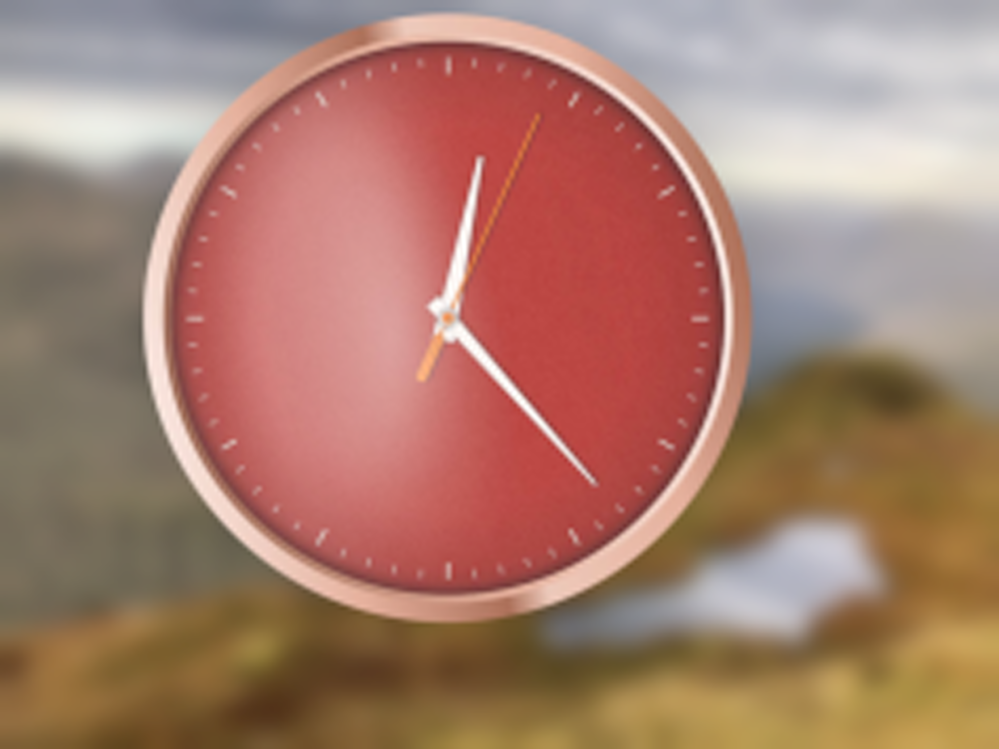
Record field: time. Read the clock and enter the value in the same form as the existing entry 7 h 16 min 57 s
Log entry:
12 h 23 min 04 s
